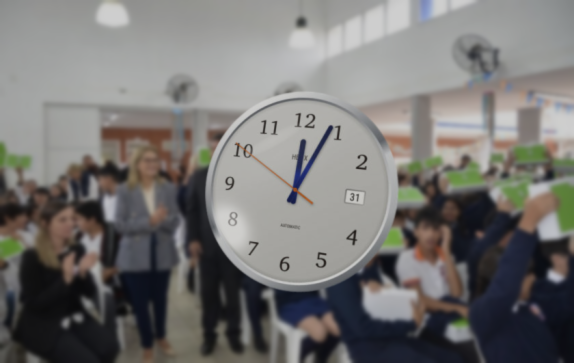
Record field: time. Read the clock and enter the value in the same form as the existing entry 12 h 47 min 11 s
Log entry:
12 h 03 min 50 s
